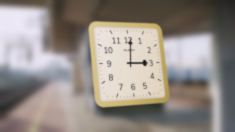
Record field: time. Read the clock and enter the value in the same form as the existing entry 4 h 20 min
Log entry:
3 h 01 min
